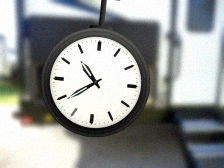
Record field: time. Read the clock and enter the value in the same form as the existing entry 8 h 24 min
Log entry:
10 h 39 min
